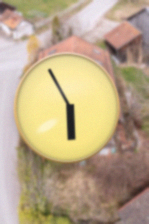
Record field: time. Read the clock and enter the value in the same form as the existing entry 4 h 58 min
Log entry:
5 h 55 min
